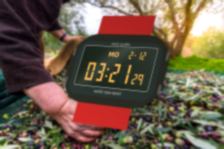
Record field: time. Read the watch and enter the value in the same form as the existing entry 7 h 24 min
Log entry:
3 h 21 min
